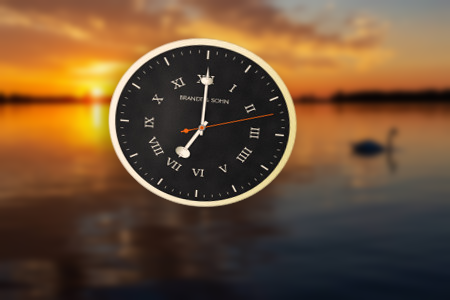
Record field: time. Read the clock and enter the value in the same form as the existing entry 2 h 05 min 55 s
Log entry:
7 h 00 min 12 s
